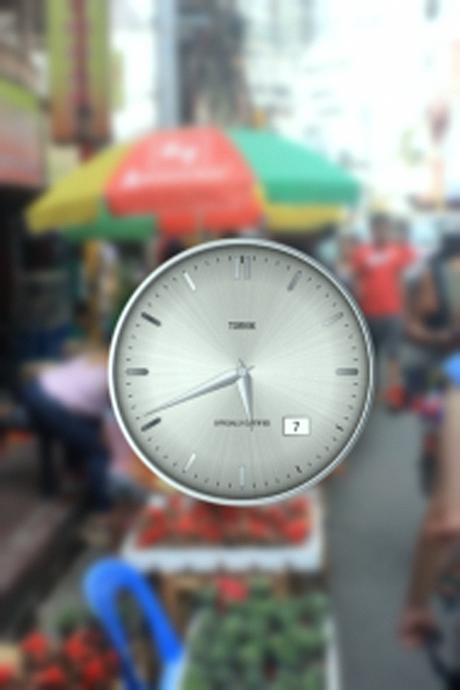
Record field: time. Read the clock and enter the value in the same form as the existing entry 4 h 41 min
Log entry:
5 h 41 min
